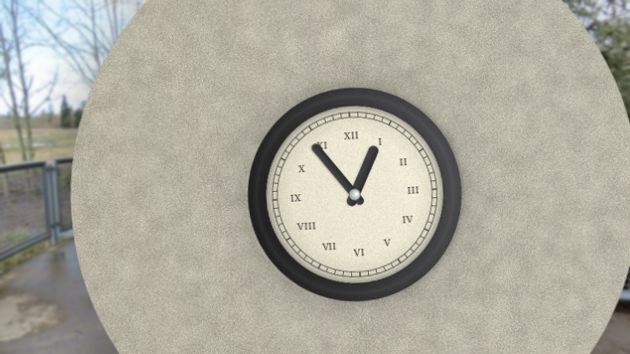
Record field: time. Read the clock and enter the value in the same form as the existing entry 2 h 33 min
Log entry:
12 h 54 min
